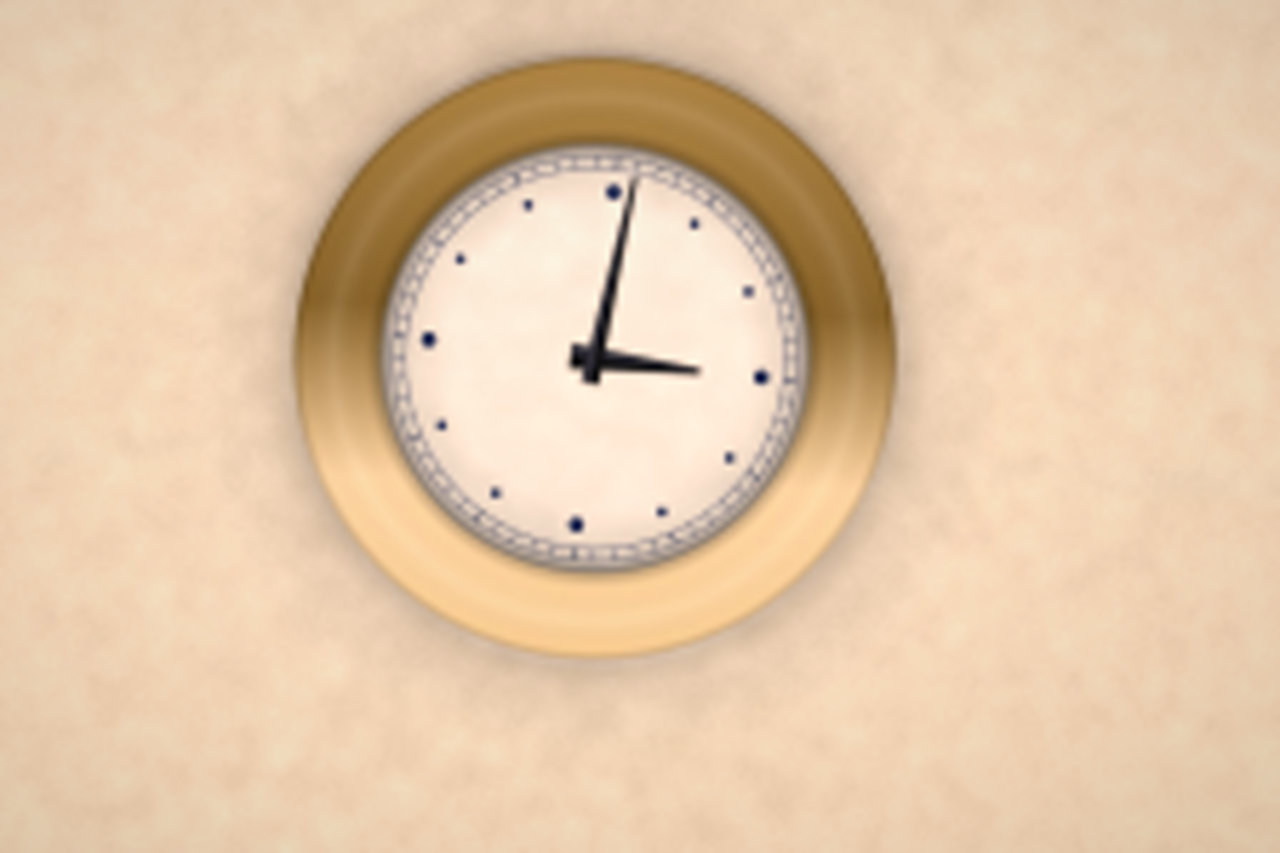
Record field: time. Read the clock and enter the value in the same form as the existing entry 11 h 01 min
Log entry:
3 h 01 min
